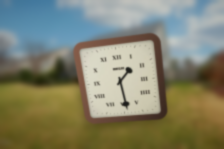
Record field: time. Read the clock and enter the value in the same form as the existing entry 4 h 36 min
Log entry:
1 h 29 min
